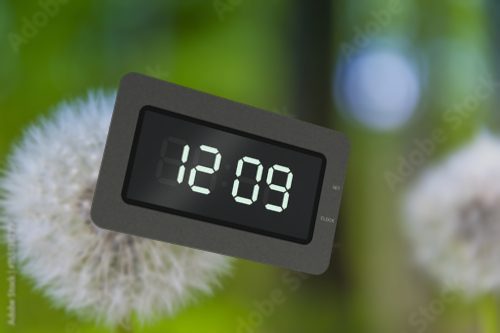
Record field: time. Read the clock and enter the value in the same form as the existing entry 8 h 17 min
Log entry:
12 h 09 min
